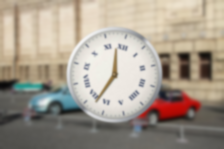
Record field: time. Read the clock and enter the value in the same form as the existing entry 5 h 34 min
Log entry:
11 h 33 min
